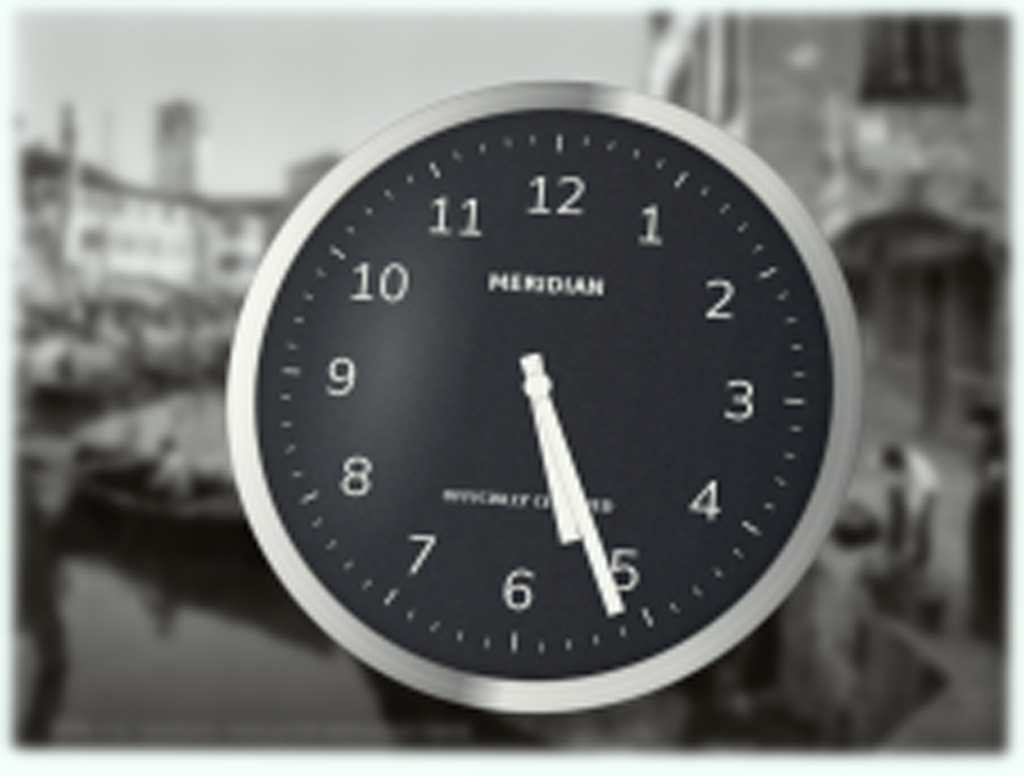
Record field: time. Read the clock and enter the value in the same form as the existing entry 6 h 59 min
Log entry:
5 h 26 min
